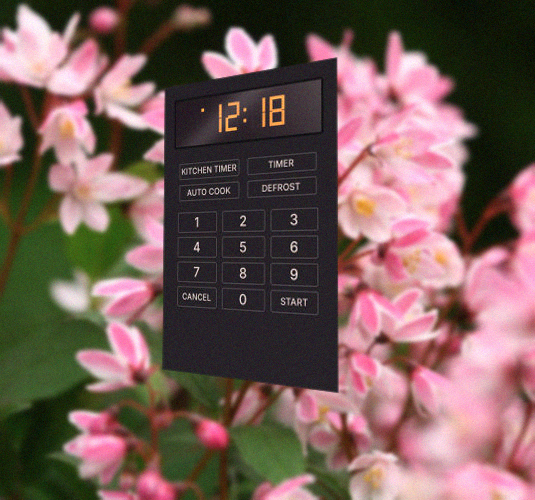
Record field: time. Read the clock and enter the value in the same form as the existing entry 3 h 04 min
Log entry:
12 h 18 min
